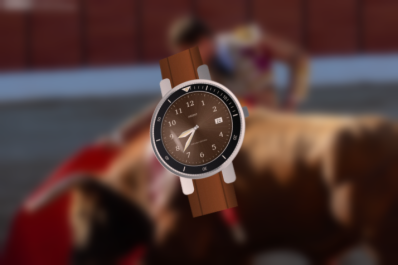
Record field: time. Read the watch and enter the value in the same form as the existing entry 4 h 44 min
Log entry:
8 h 37 min
